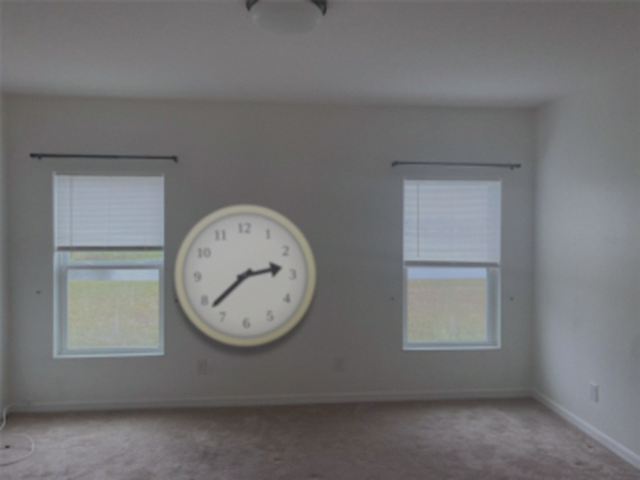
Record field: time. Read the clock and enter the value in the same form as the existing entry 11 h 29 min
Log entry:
2 h 38 min
